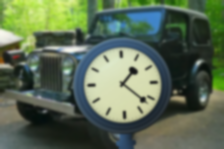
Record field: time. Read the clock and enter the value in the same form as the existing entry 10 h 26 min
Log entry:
1 h 22 min
